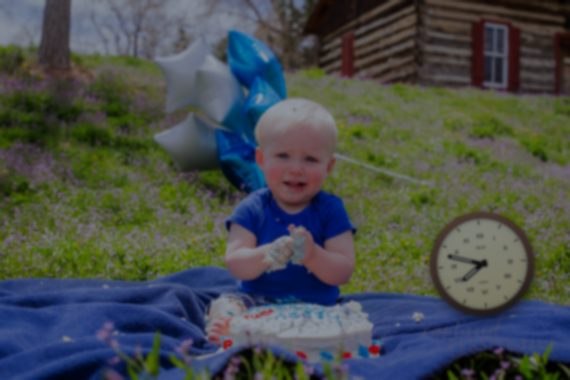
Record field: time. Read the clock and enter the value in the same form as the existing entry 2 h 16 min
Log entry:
7 h 48 min
